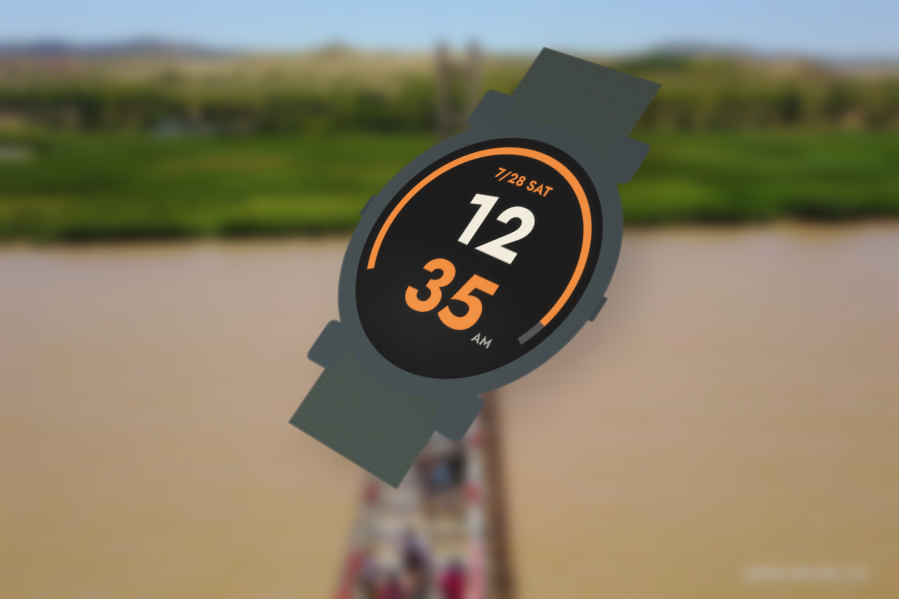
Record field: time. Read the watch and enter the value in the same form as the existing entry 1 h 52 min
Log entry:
12 h 35 min
